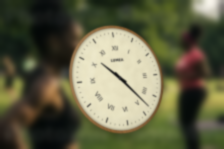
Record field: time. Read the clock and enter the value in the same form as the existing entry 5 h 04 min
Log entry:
10 h 23 min
